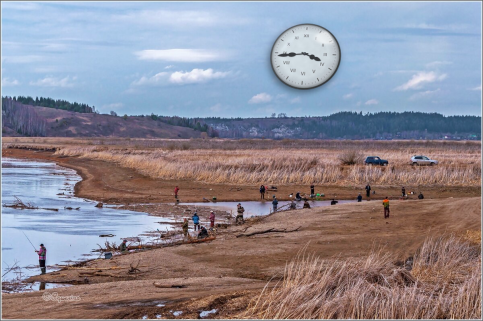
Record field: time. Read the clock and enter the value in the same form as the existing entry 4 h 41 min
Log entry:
3 h 44 min
